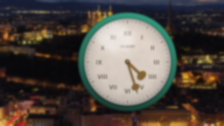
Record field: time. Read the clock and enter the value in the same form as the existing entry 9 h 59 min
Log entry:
4 h 27 min
